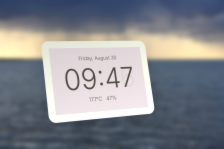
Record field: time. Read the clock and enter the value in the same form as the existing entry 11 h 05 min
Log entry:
9 h 47 min
